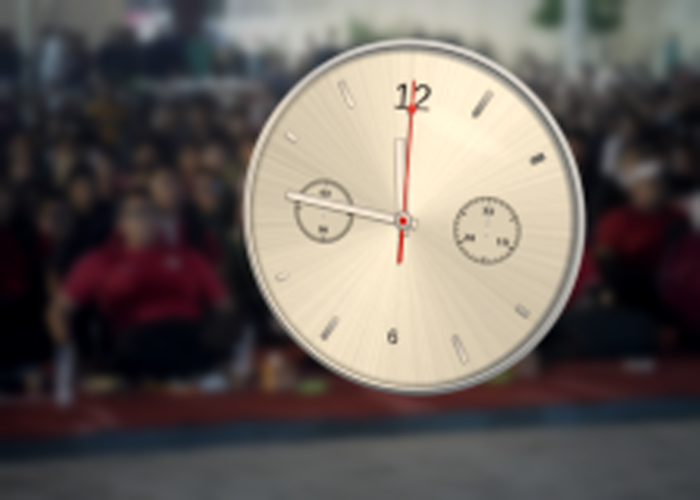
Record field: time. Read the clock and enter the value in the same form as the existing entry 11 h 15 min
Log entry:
11 h 46 min
